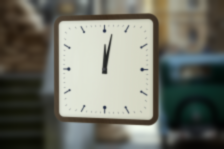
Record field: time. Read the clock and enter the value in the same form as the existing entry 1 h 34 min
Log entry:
12 h 02 min
